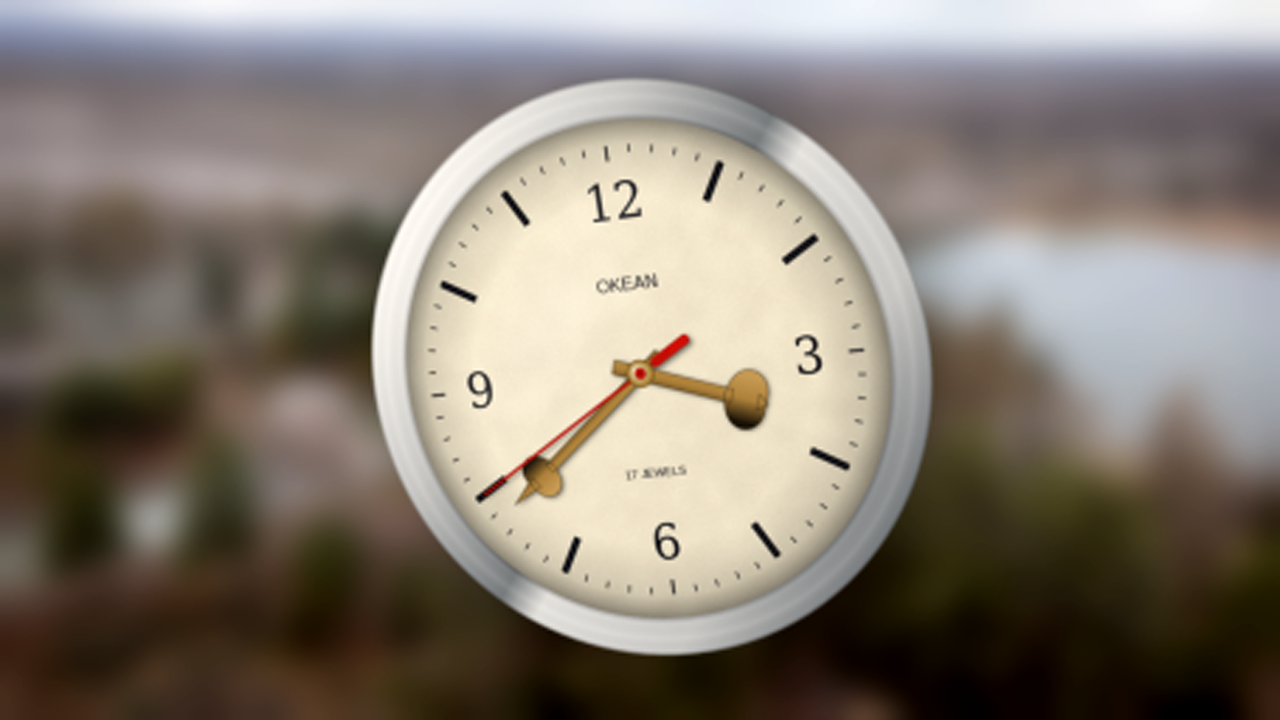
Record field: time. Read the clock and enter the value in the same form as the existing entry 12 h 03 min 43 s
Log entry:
3 h 38 min 40 s
